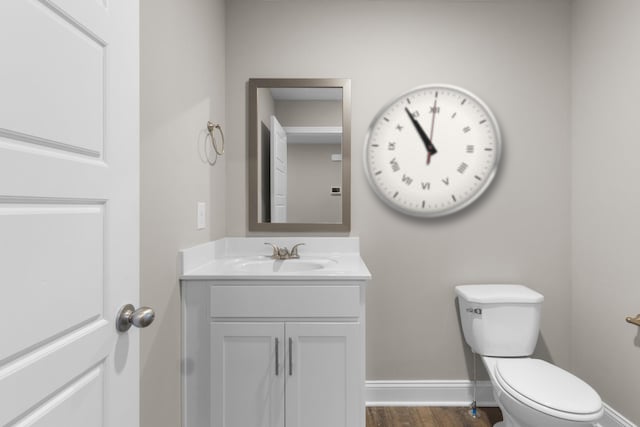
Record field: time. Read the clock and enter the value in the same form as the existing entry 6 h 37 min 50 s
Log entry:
10 h 54 min 00 s
